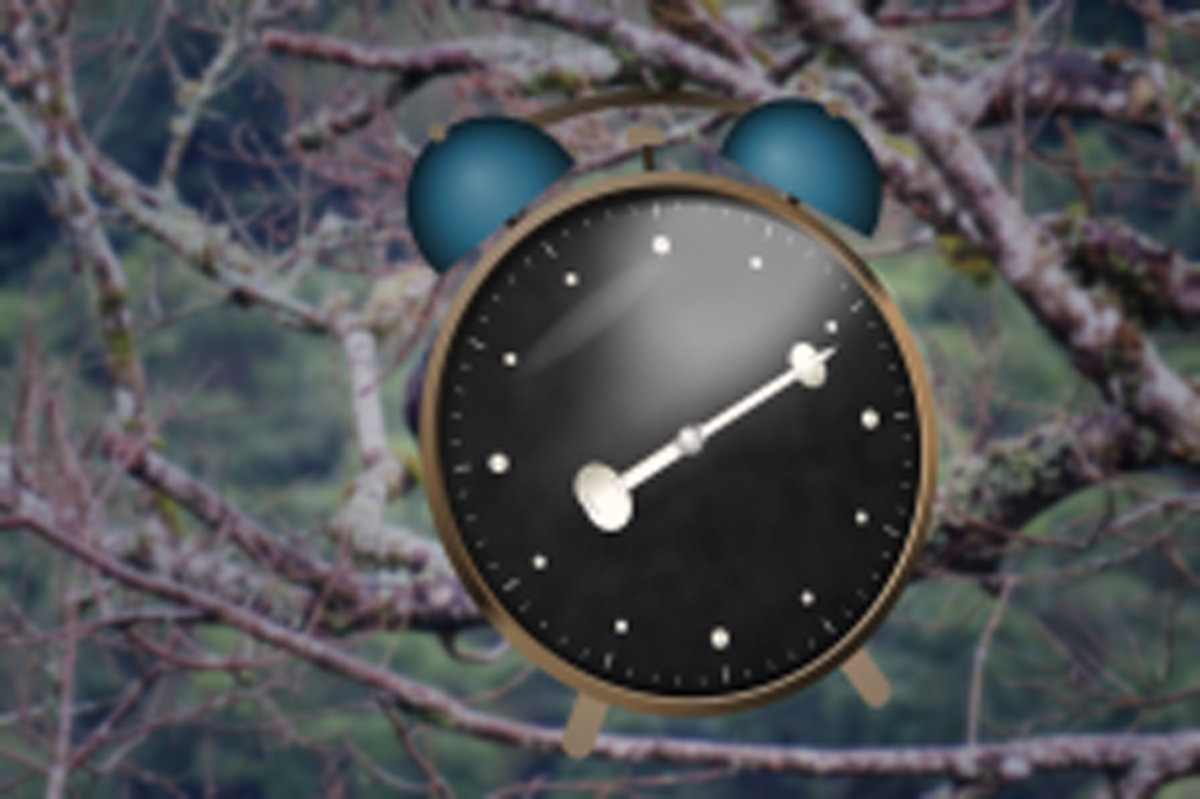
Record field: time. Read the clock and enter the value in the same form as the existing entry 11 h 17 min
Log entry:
8 h 11 min
